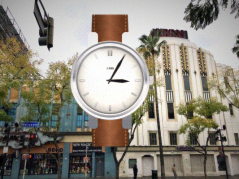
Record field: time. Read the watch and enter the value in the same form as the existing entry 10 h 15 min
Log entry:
3 h 05 min
